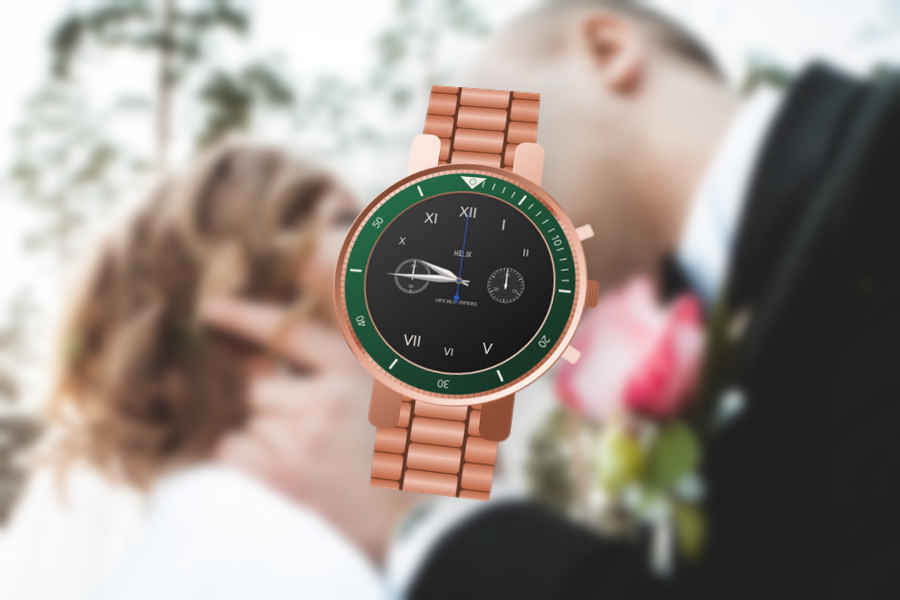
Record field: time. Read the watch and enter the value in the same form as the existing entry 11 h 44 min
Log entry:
9 h 45 min
